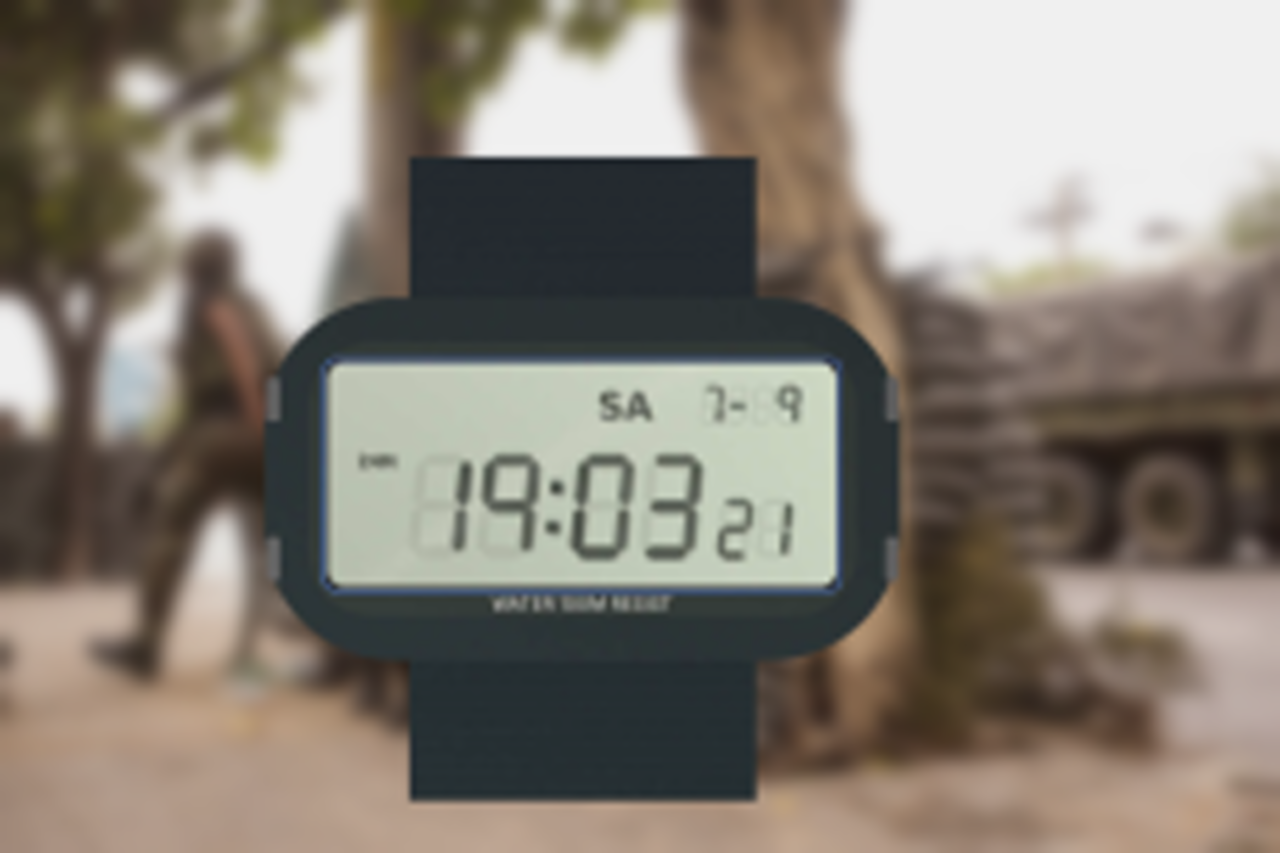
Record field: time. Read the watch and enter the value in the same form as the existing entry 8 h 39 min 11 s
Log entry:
19 h 03 min 21 s
